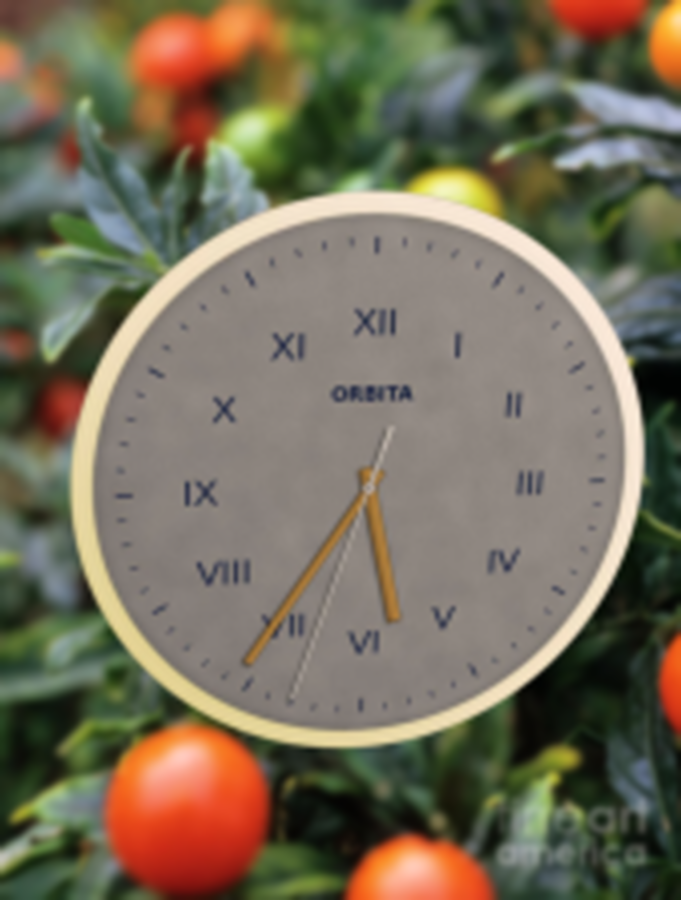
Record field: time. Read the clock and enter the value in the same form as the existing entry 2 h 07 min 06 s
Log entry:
5 h 35 min 33 s
